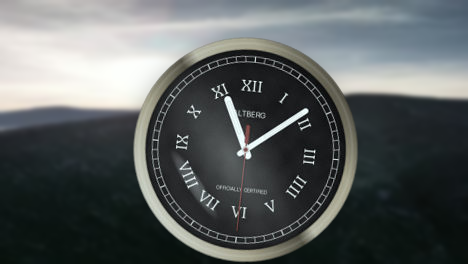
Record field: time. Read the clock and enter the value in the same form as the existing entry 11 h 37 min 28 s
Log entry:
11 h 08 min 30 s
